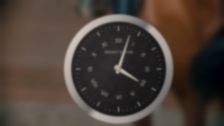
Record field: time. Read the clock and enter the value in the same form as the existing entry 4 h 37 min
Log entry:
4 h 03 min
